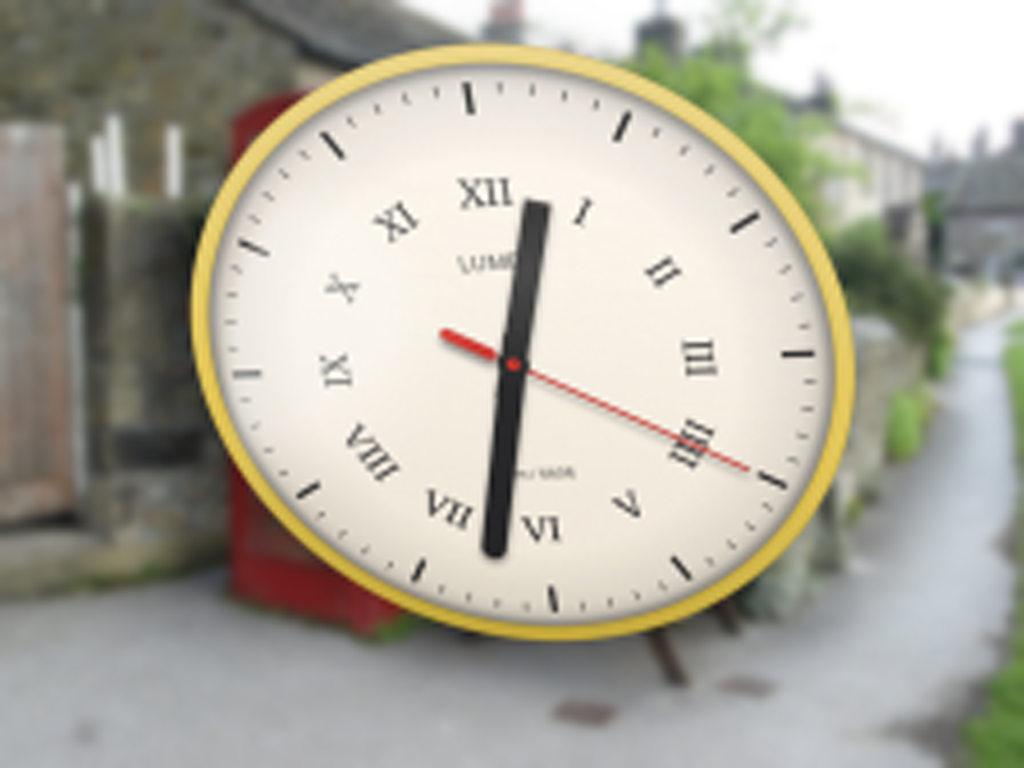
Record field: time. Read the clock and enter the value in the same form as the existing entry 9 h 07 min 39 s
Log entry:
12 h 32 min 20 s
